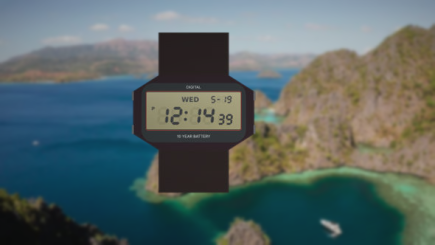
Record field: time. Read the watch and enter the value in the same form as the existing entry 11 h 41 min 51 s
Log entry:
12 h 14 min 39 s
